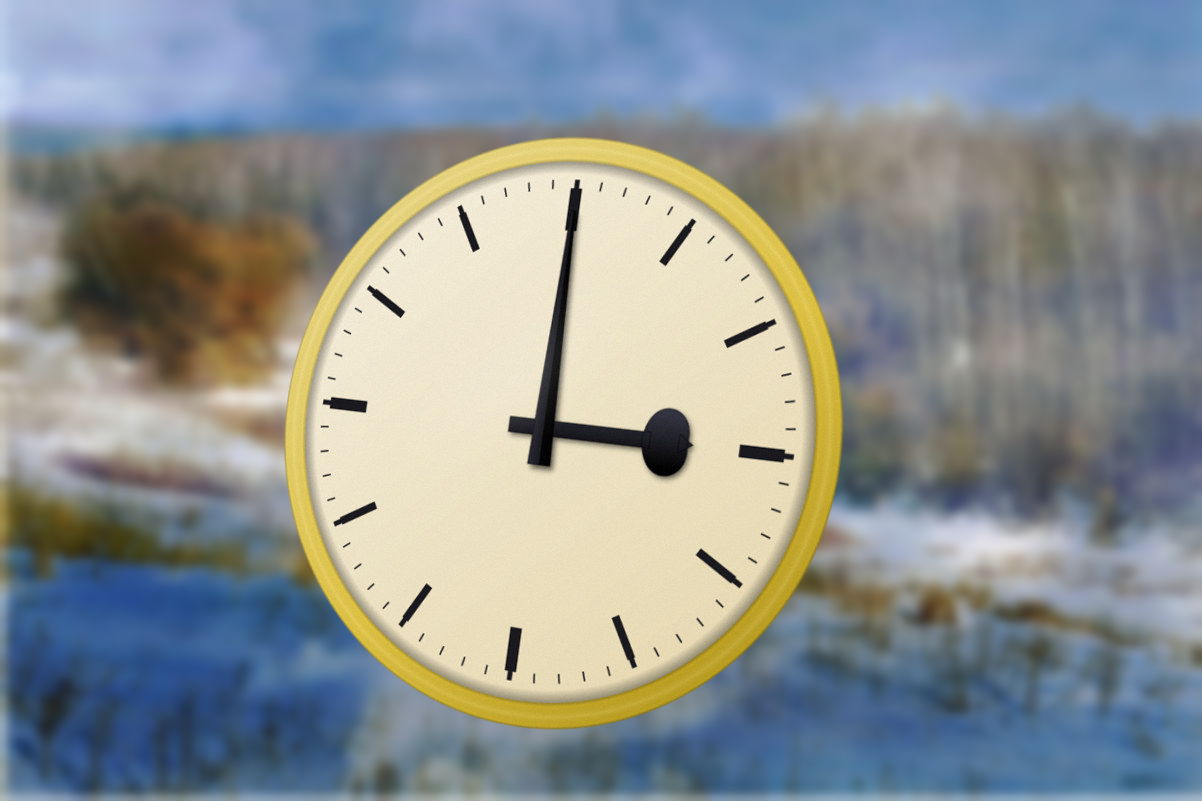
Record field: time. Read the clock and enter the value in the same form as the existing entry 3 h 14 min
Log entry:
3 h 00 min
